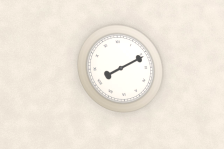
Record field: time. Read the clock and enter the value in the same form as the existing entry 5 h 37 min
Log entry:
8 h 11 min
